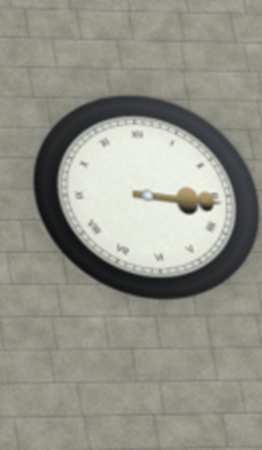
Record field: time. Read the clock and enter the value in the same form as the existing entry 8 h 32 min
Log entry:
3 h 16 min
